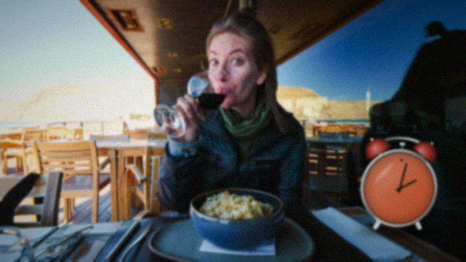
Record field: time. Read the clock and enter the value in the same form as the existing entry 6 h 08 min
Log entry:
2 h 02 min
